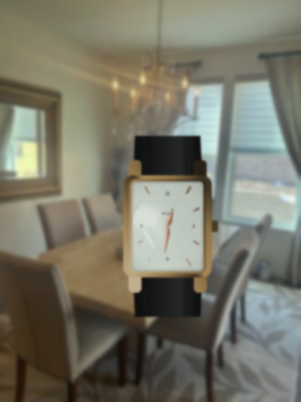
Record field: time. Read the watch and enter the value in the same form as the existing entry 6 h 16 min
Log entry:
12 h 31 min
